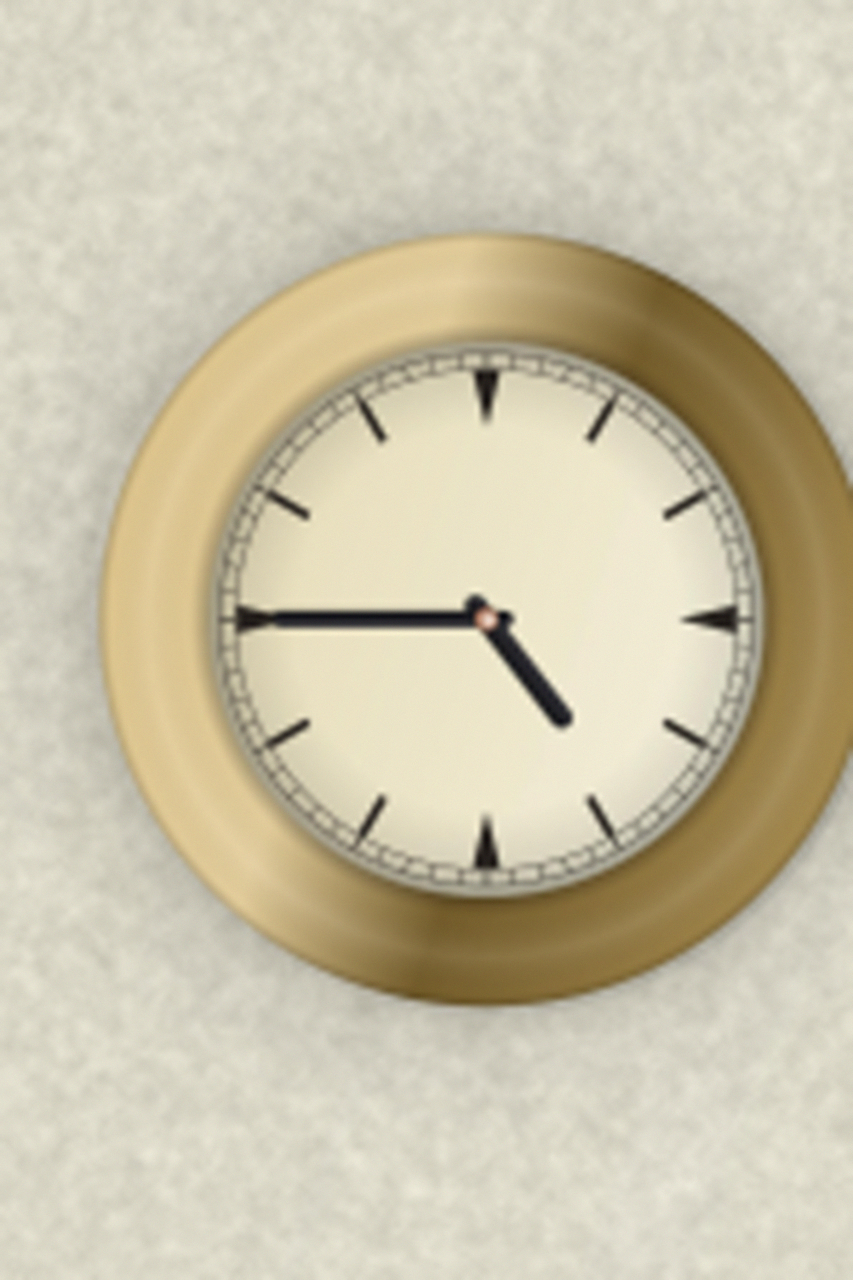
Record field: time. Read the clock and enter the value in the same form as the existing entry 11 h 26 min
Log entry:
4 h 45 min
